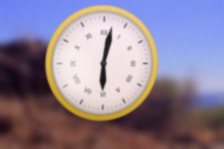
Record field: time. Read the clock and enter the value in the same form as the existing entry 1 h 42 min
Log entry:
6 h 02 min
